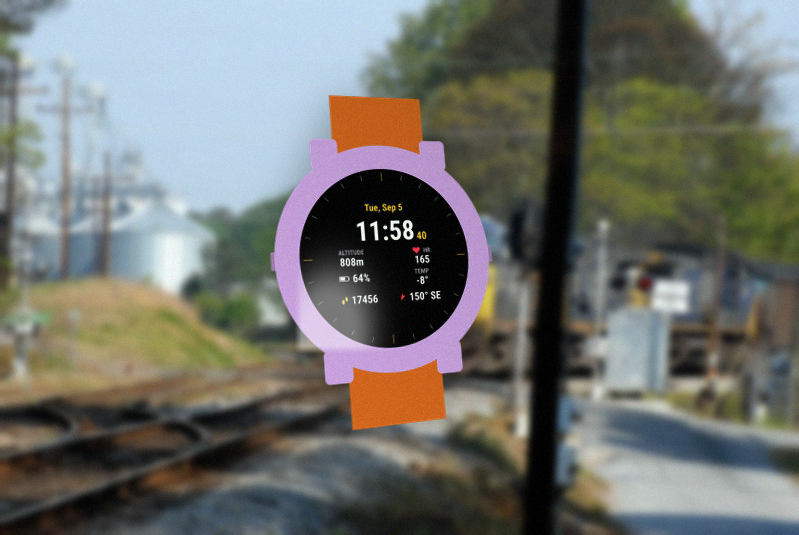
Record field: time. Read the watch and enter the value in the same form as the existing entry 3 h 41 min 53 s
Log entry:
11 h 58 min 40 s
